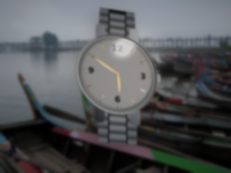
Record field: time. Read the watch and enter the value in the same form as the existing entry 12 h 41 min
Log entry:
5 h 50 min
